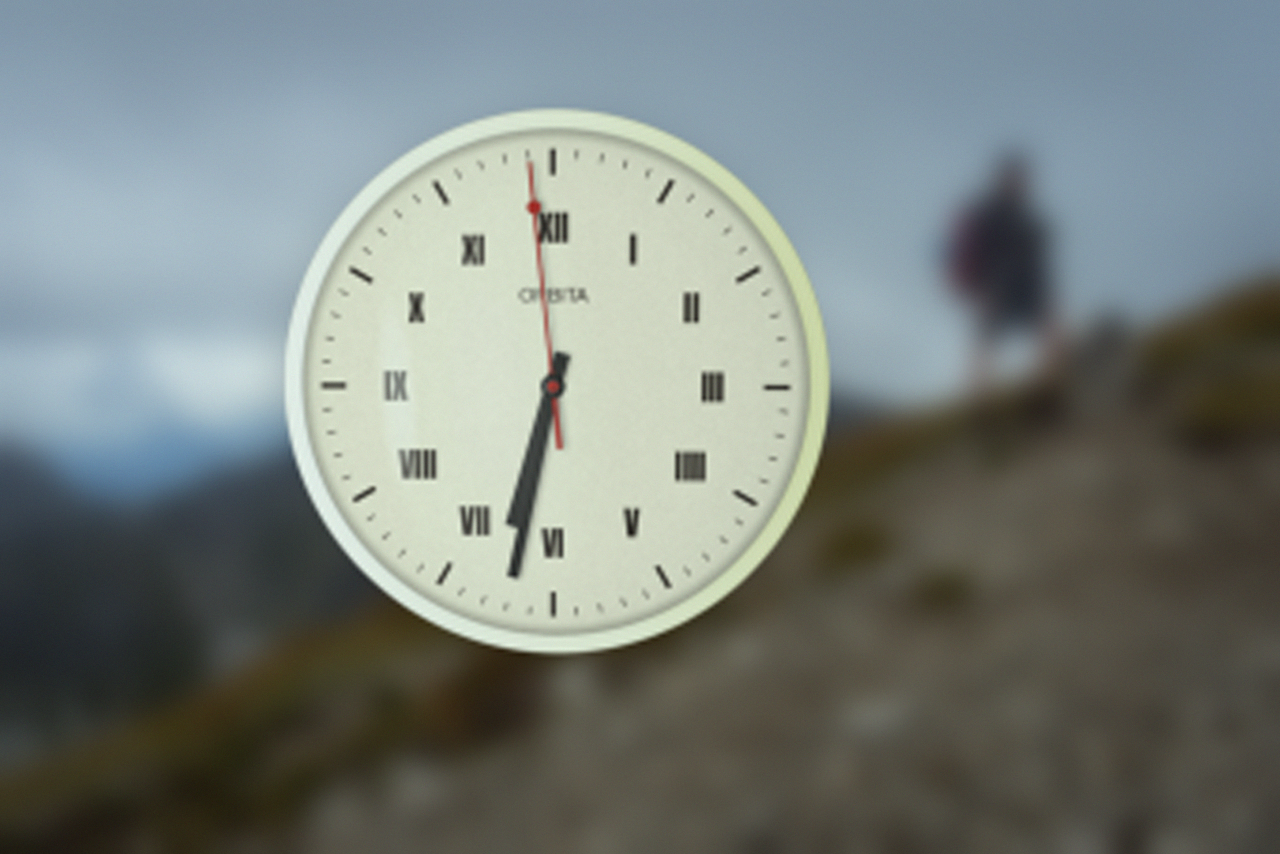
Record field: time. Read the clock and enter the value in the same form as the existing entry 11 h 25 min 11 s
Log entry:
6 h 31 min 59 s
